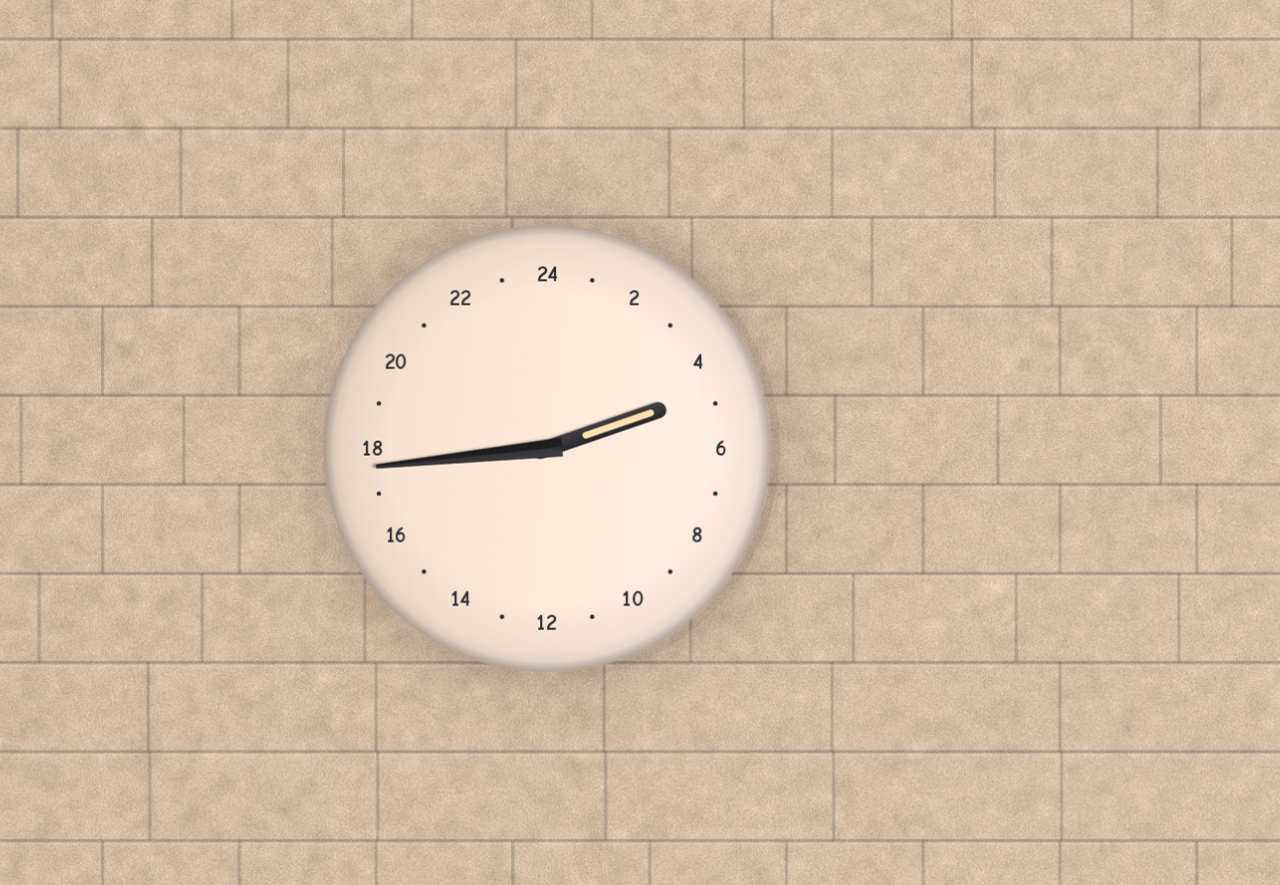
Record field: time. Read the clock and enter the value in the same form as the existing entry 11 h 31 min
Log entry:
4 h 44 min
